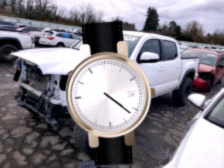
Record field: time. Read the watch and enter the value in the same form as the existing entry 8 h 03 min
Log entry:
4 h 22 min
